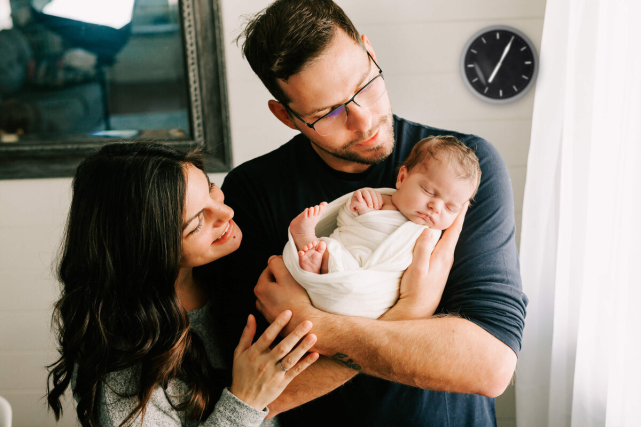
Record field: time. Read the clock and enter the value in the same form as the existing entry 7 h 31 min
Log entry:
7 h 05 min
